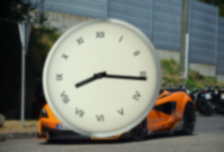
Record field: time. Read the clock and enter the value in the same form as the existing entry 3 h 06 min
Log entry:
8 h 16 min
